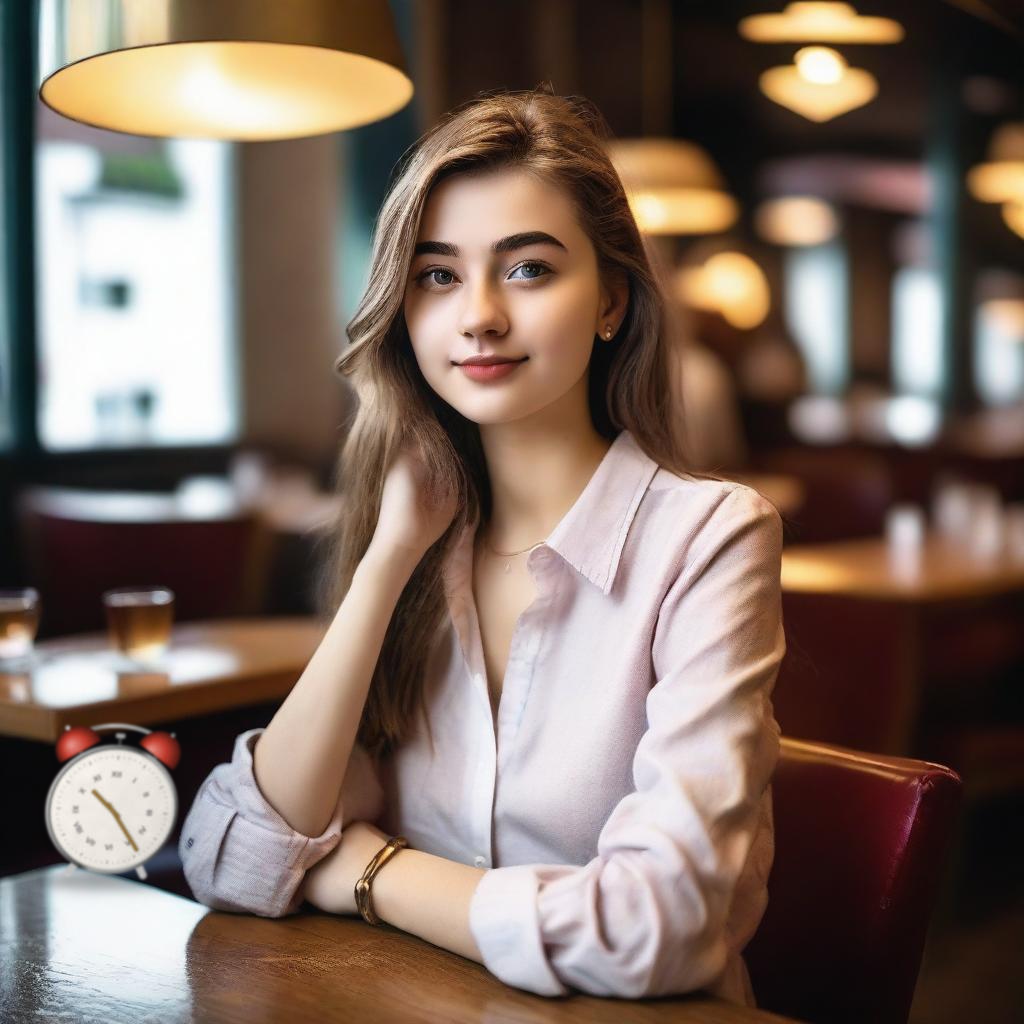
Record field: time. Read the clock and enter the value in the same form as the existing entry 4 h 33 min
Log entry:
10 h 24 min
